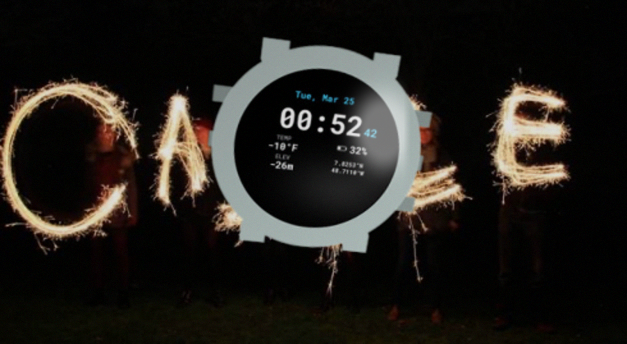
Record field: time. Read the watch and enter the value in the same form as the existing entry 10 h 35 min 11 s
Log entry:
0 h 52 min 42 s
